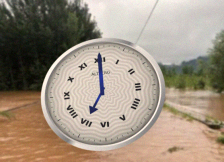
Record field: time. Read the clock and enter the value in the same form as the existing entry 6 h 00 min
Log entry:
7 h 00 min
